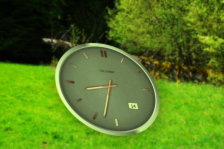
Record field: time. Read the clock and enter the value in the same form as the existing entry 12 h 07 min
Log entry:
8 h 33 min
